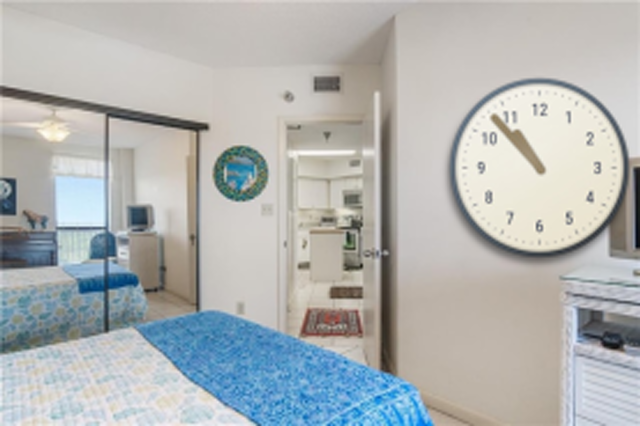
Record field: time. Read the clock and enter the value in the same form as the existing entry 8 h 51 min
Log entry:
10 h 53 min
